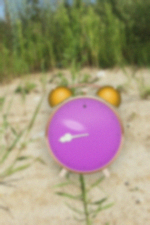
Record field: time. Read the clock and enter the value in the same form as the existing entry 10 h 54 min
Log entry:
8 h 43 min
